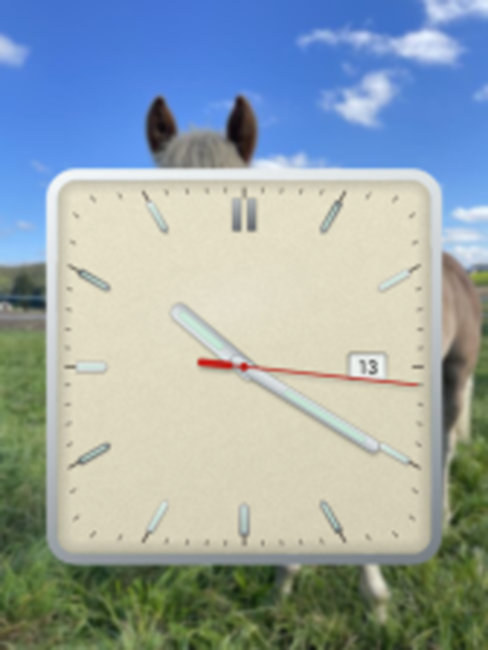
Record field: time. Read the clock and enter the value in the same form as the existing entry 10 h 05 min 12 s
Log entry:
10 h 20 min 16 s
